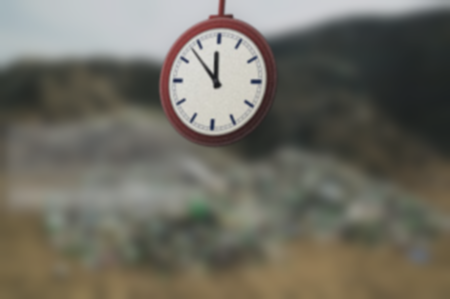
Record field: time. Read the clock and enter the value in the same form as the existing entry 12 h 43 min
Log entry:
11 h 53 min
